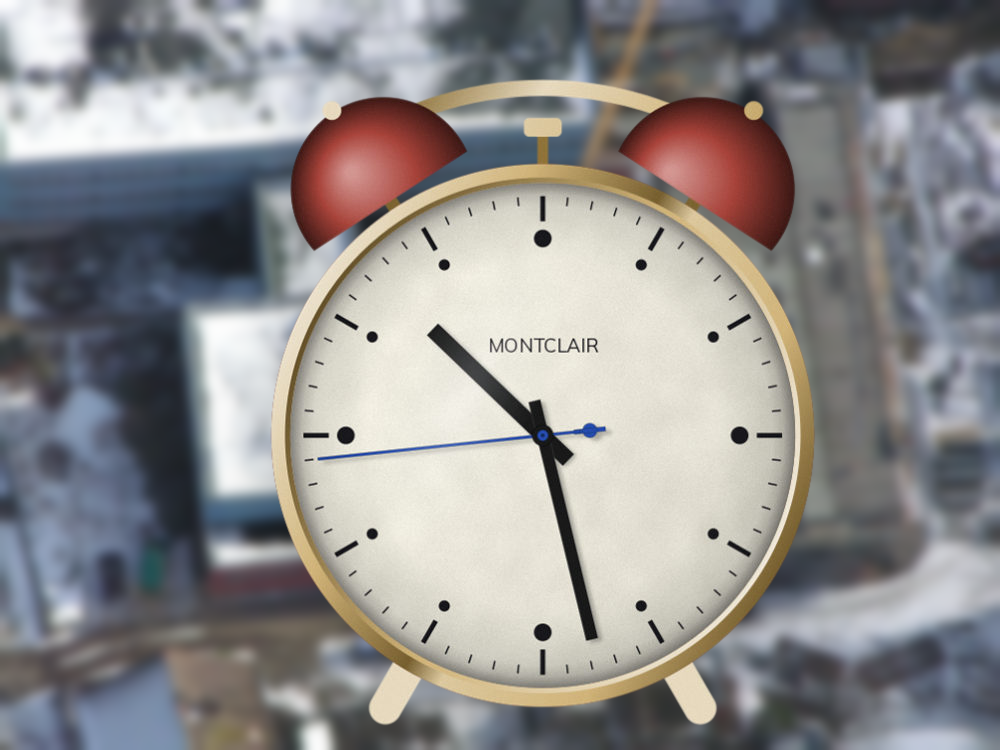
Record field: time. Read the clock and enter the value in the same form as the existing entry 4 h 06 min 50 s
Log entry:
10 h 27 min 44 s
